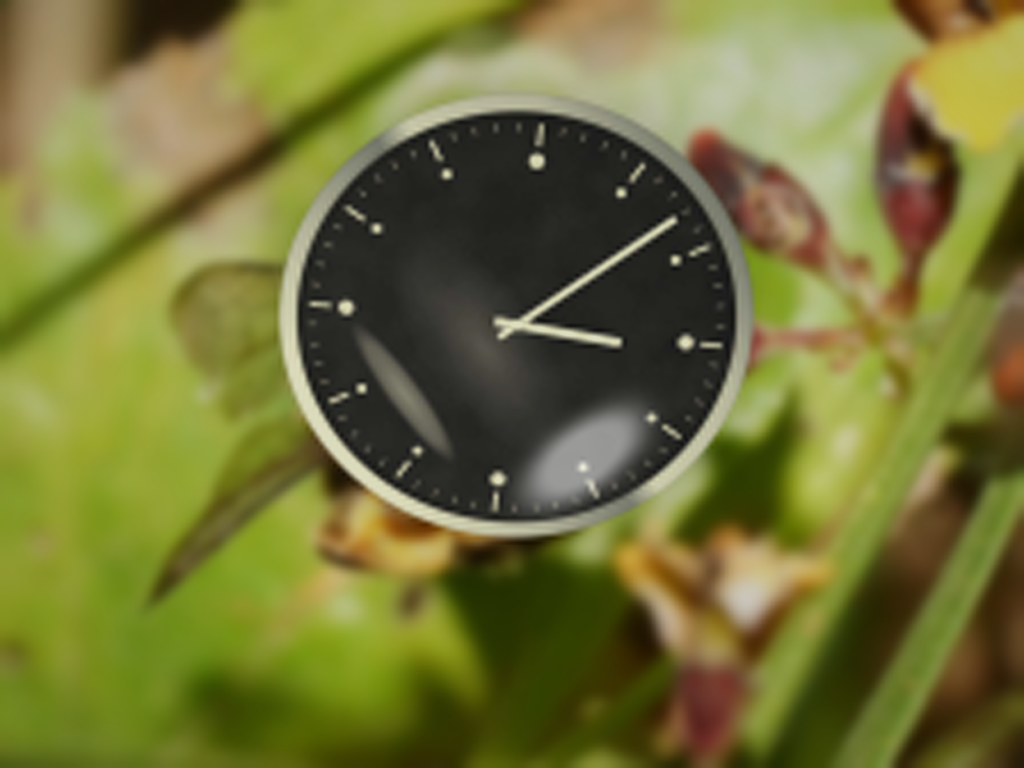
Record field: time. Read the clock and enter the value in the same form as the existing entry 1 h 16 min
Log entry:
3 h 08 min
